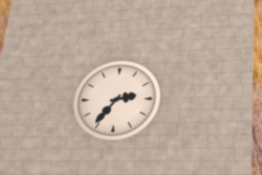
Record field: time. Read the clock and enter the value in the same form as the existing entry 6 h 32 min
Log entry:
2 h 36 min
